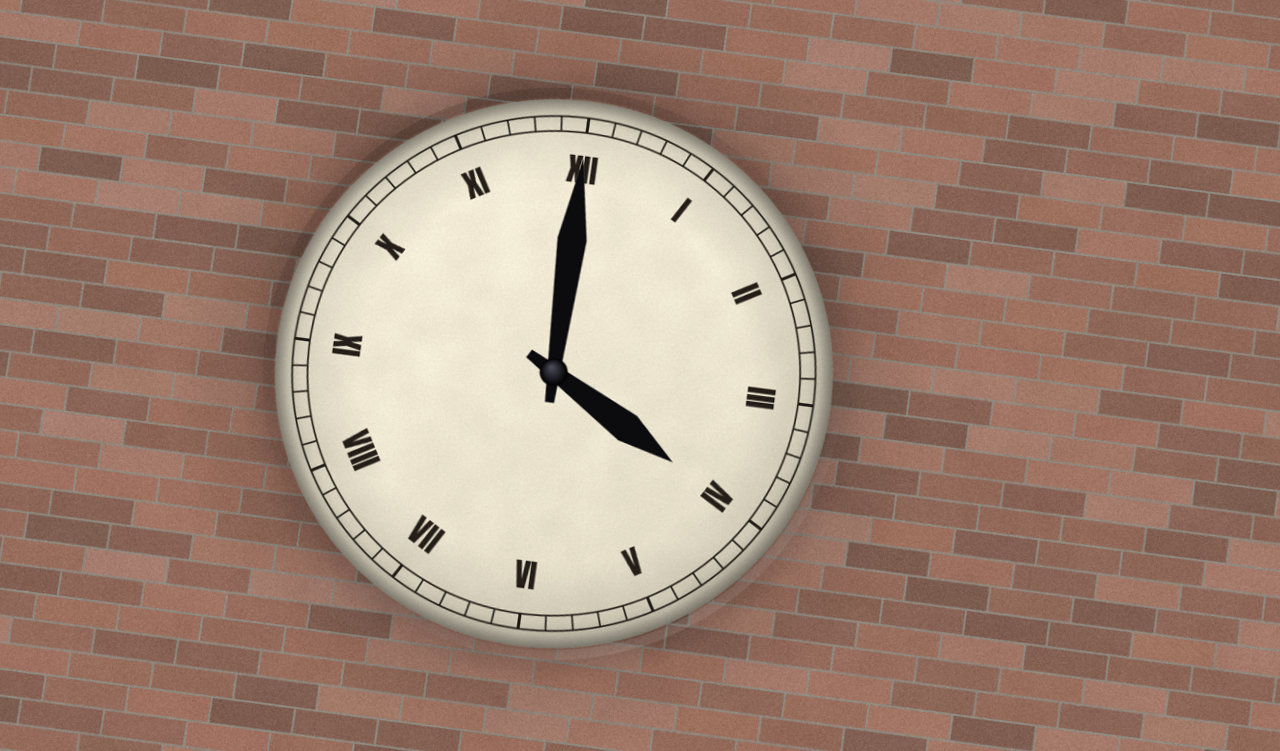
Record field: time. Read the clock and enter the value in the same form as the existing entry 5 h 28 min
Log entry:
4 h 00 min
